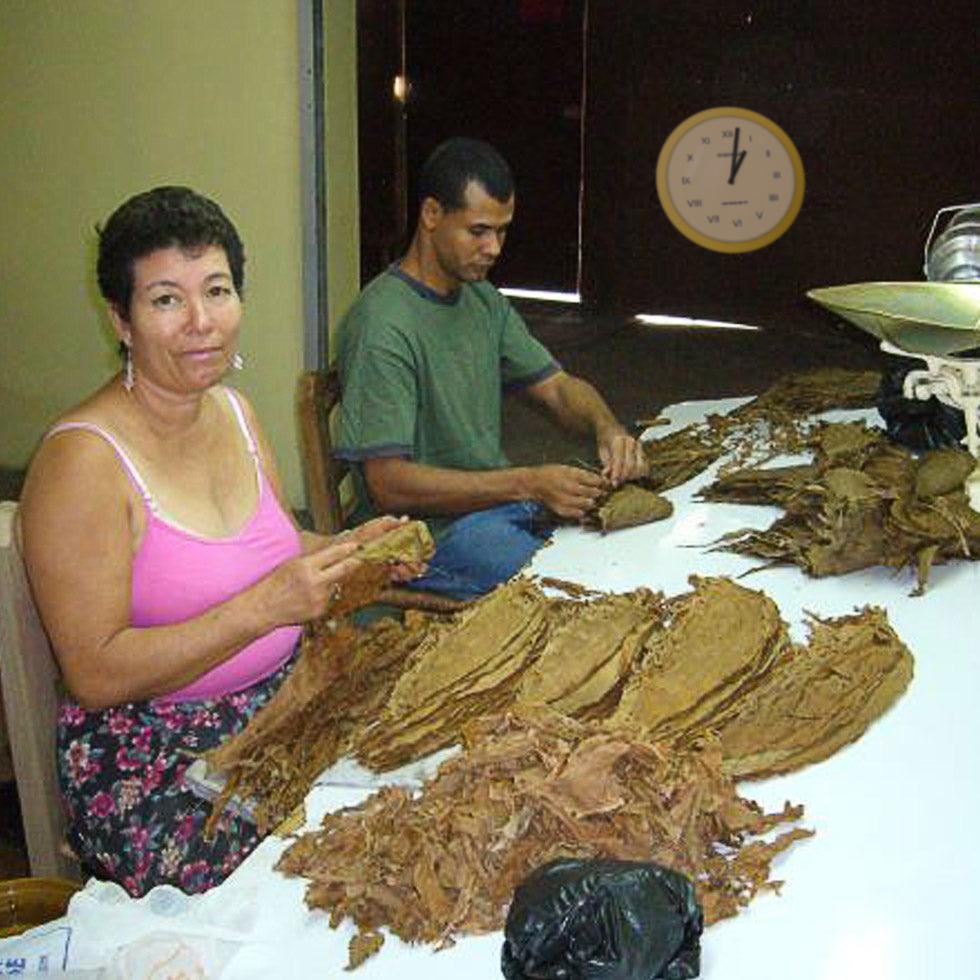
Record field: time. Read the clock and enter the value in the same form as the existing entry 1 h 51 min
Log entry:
1 h 02 min
